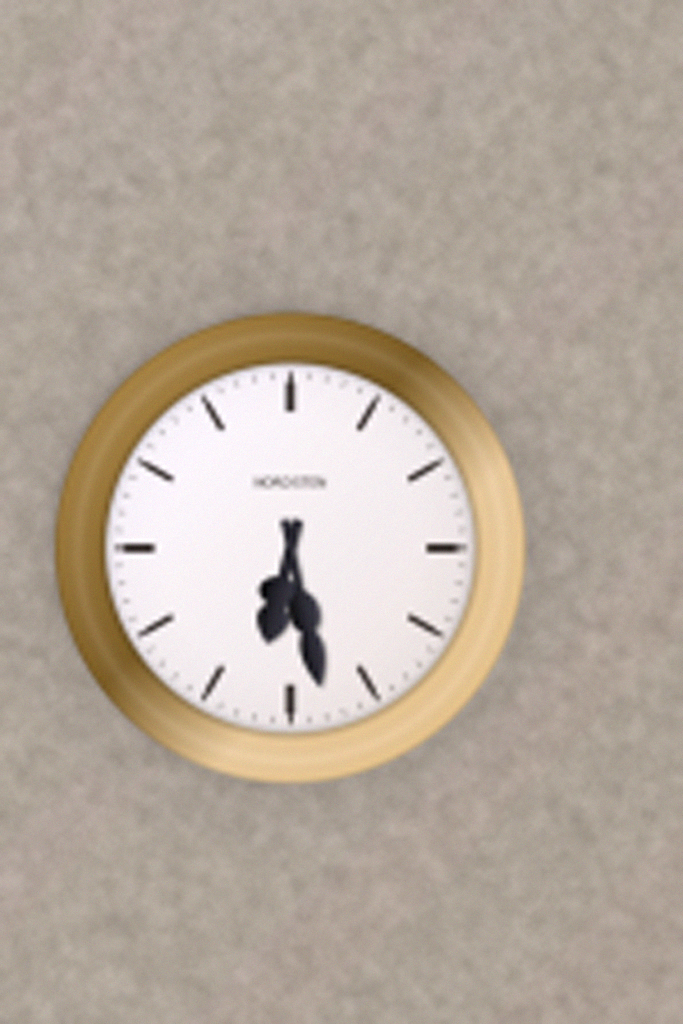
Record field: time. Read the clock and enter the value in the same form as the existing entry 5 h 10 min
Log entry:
6 h 28 min
